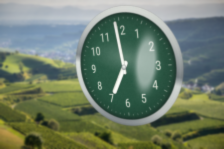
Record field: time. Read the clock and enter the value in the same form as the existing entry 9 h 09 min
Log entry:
6 h 59 min
